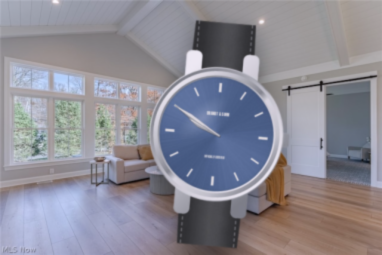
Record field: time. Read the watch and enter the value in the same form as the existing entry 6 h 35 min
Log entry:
9 h 50 min
